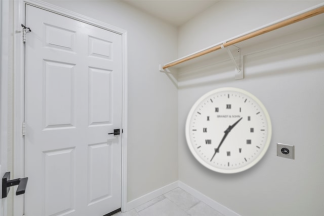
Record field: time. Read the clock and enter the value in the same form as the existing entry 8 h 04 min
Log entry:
1 h 35 min
